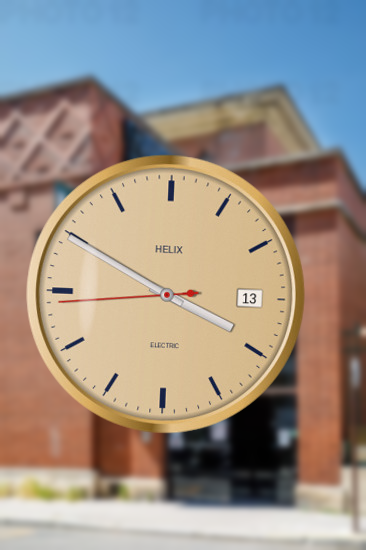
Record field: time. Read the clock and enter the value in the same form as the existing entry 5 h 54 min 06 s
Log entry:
3 h 49 min 44 s
